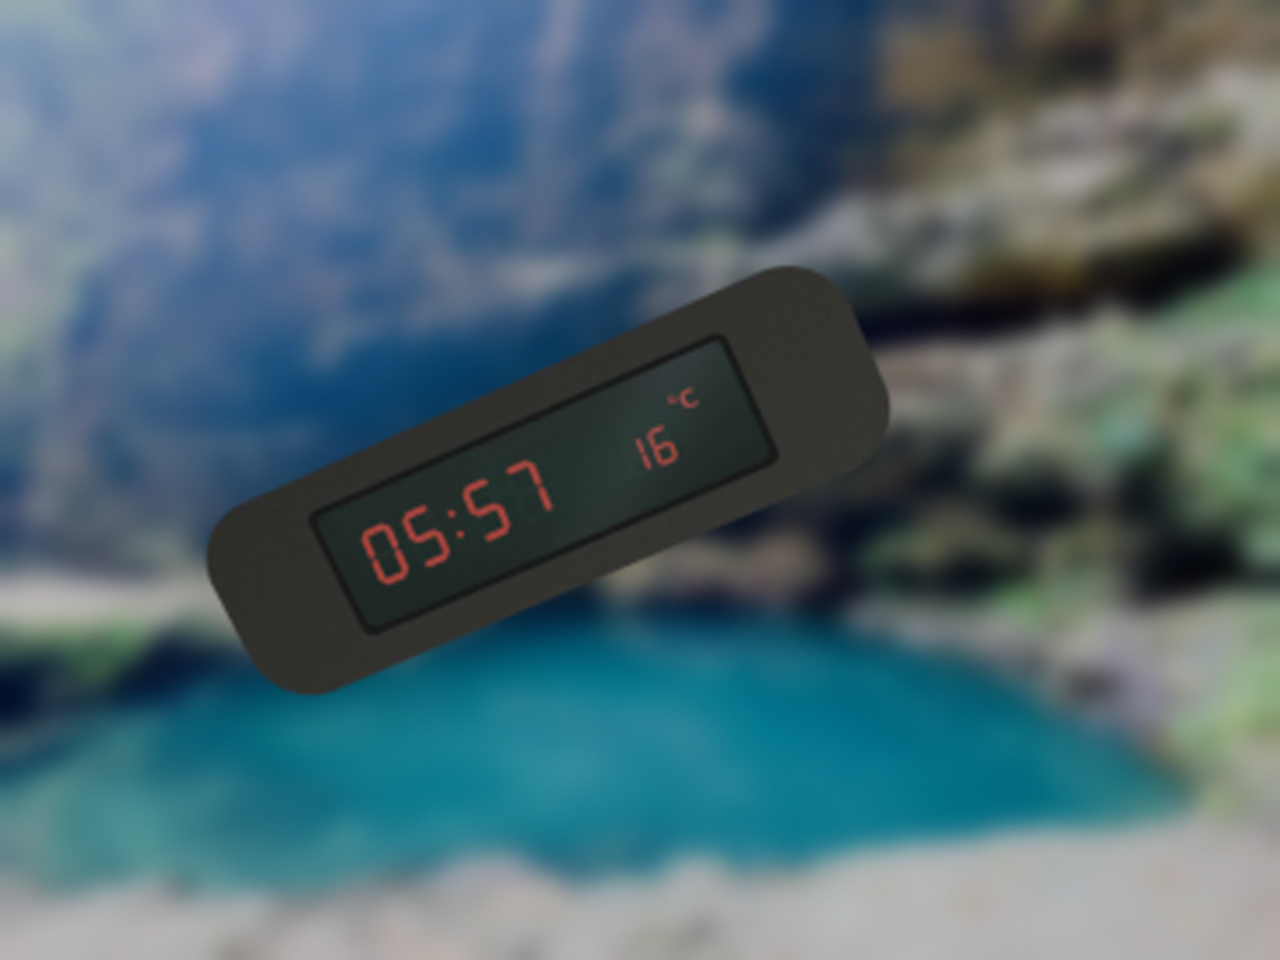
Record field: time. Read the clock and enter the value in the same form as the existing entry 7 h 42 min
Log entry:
5 h 57 min
